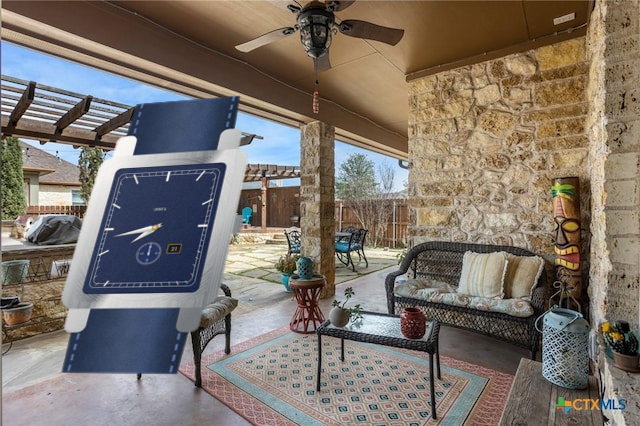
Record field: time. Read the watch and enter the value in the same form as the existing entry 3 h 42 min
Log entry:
7 h 43 min
